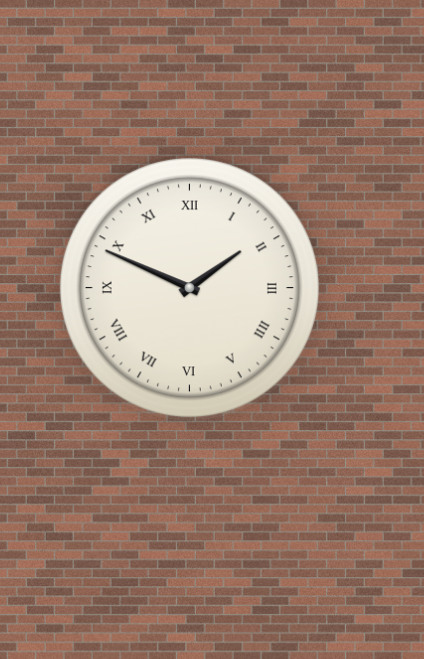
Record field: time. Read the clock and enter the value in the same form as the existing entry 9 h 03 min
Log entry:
1 h 49 min
